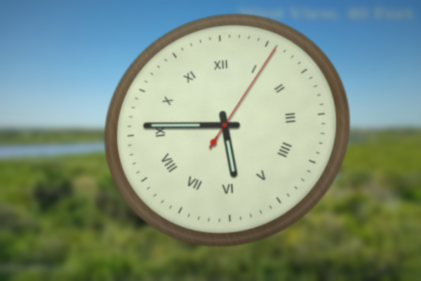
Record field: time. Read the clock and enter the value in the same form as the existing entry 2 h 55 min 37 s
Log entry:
5 h 46 min 06 s
